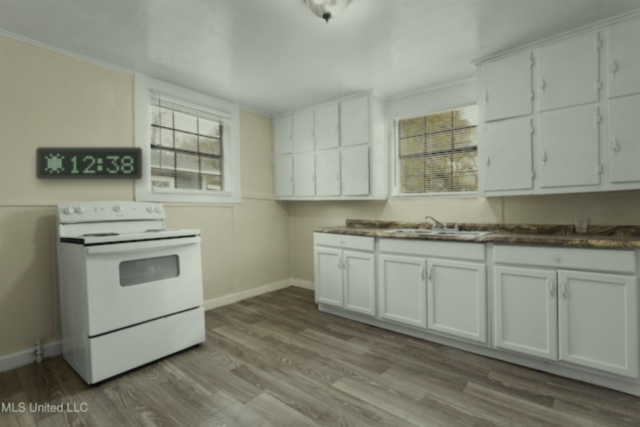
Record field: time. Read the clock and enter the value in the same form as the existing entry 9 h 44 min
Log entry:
12 h 38 min
